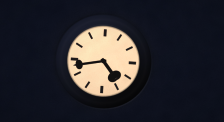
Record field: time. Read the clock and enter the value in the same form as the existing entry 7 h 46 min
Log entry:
4 h 43 min
